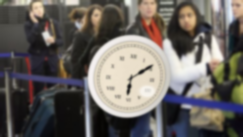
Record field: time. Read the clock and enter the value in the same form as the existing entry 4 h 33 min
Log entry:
6 h 09 min
